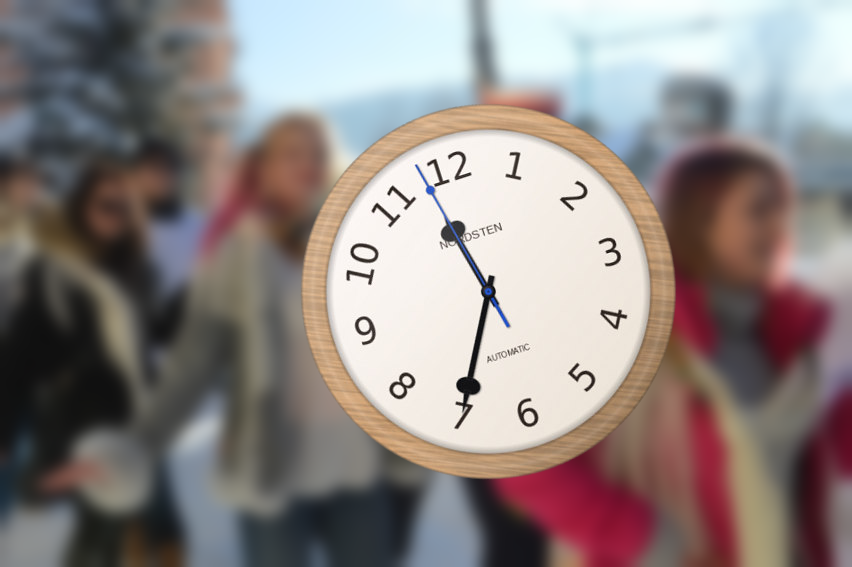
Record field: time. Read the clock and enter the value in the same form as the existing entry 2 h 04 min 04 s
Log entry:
11 h 34 min 58 s
